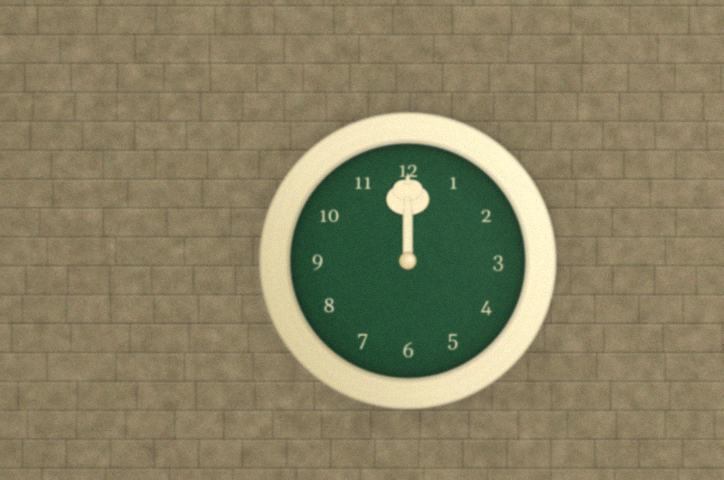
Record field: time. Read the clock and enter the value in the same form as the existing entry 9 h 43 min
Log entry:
12 h 00 min
